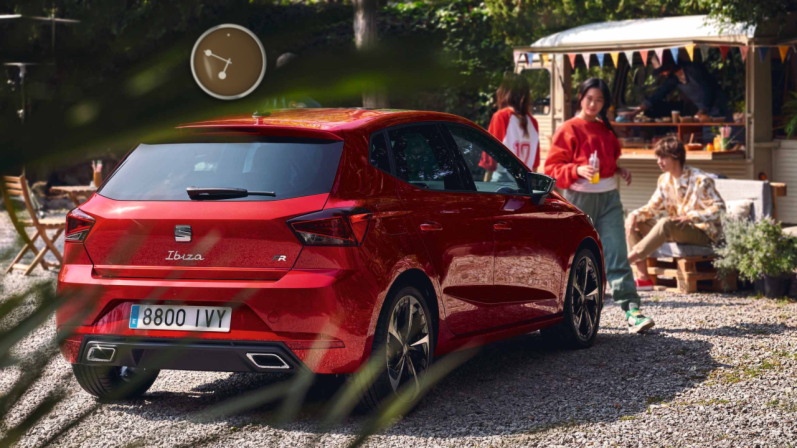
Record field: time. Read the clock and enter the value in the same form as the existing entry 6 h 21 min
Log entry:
6 h 49 min
